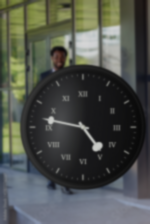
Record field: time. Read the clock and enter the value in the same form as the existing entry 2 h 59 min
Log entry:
4 h 47 min
